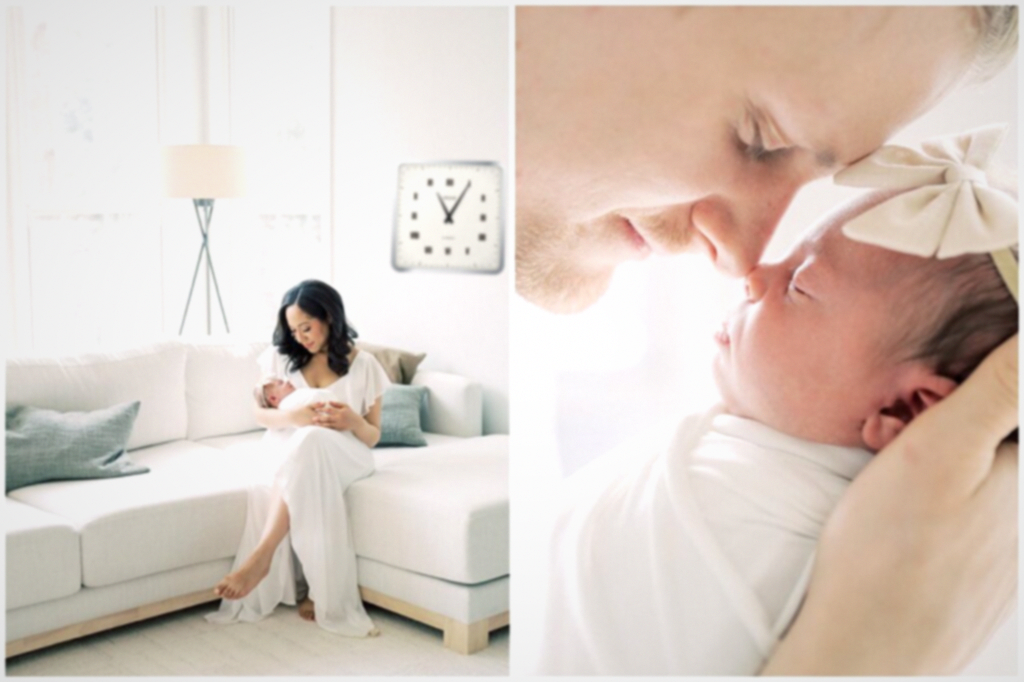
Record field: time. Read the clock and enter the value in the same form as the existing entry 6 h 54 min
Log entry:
11 h 05 min
